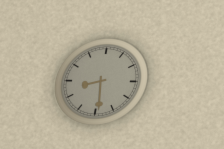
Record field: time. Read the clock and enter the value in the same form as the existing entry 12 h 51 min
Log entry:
8 h 29 min
